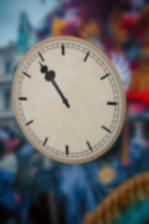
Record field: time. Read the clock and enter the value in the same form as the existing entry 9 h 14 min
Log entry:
10 h 54 min
